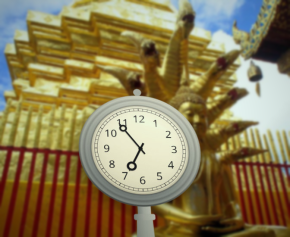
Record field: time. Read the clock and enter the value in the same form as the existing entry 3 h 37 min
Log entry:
6 h 54 min
